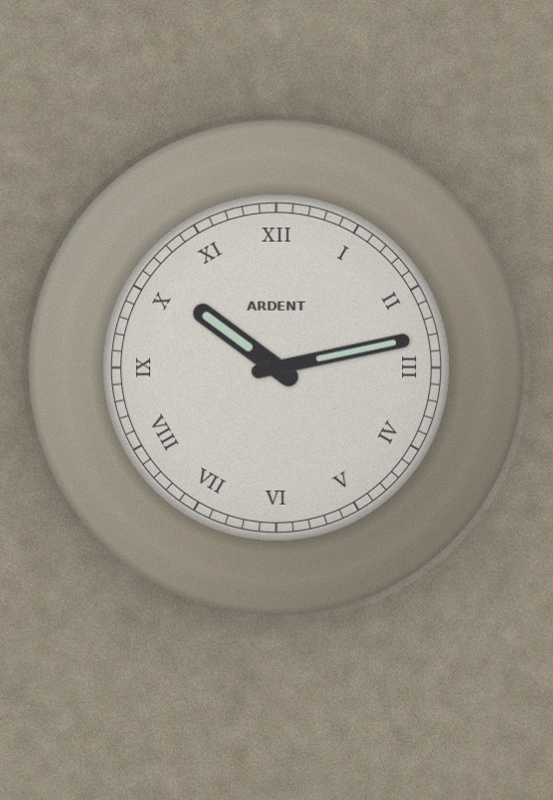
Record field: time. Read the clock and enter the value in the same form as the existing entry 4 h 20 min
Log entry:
10 h 13 min
